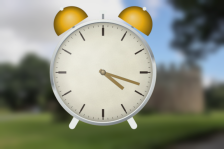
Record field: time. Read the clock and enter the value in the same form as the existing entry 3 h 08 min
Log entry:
4 h 18 min
